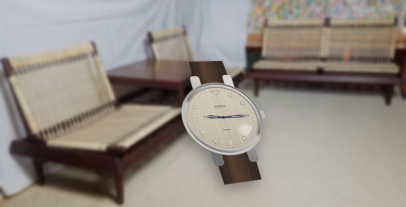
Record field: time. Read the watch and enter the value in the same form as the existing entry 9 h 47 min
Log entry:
9 h 15 min
